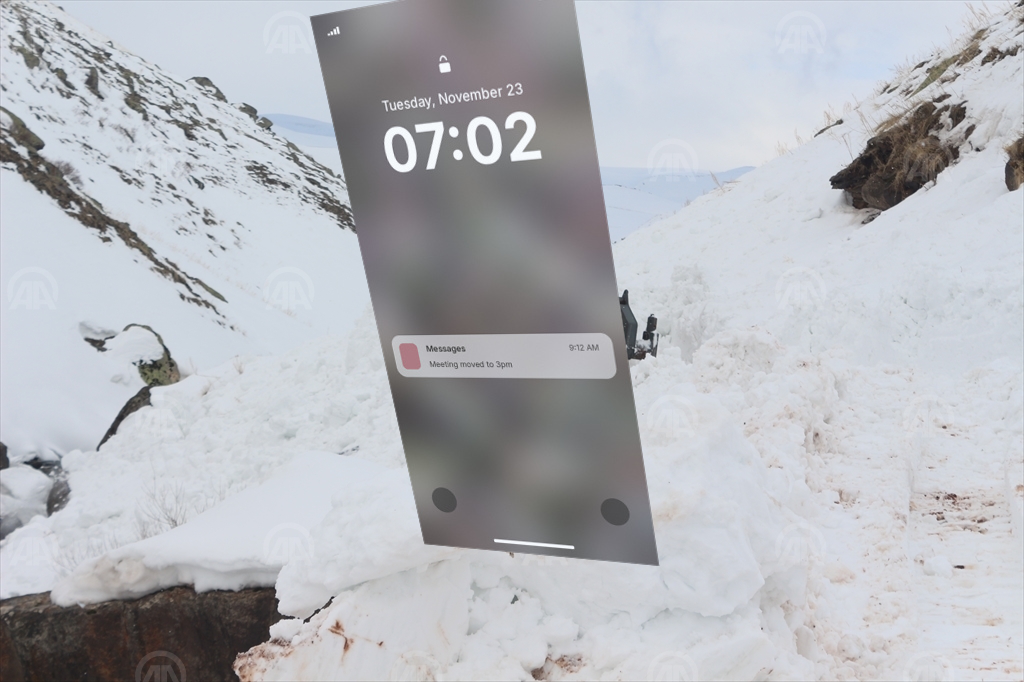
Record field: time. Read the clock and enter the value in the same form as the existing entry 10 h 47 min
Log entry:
7 h 02 min
